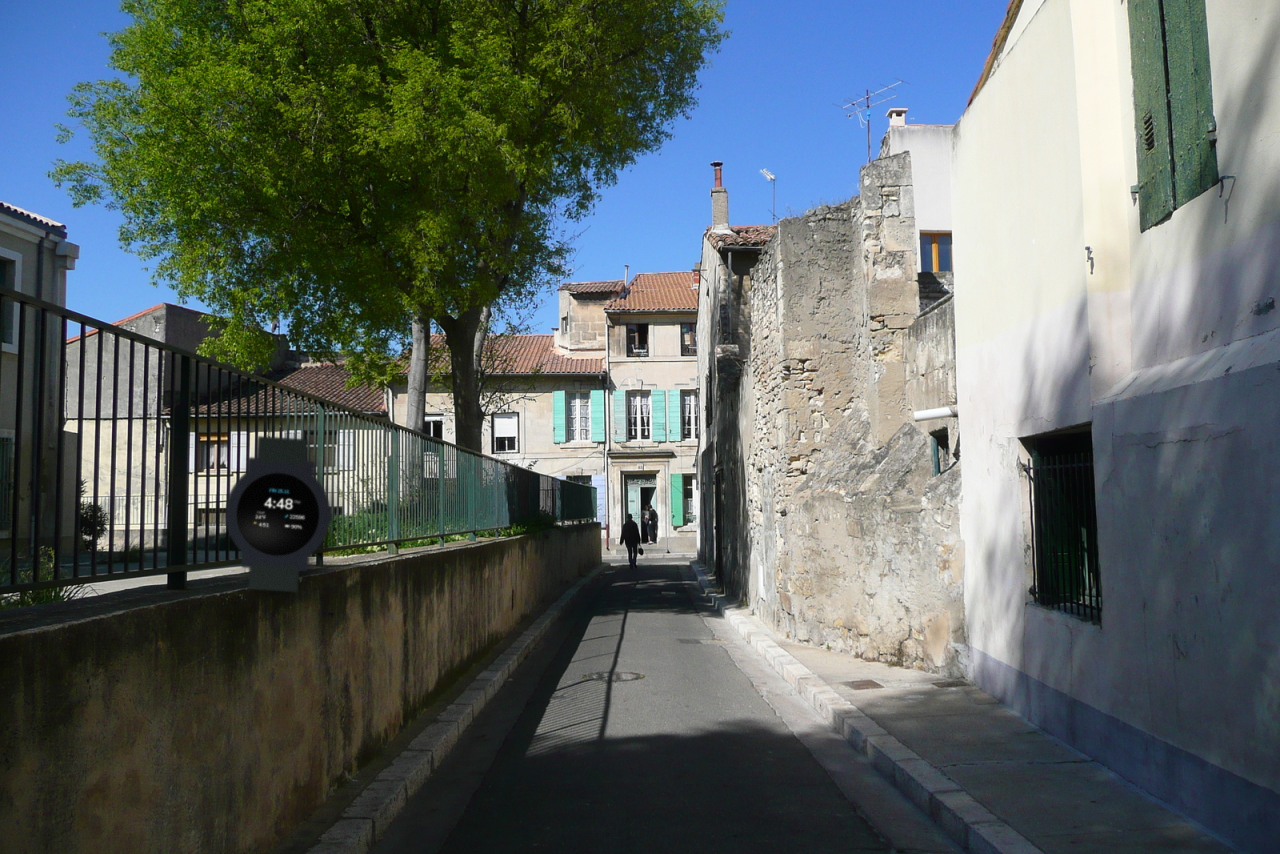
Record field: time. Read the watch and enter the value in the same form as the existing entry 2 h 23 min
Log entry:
4 h 48 min
